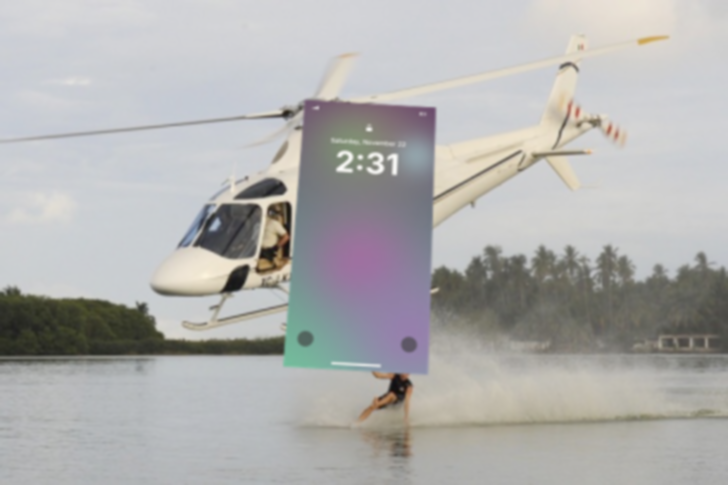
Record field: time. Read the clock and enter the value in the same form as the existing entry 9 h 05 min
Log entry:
2 h 31 min
